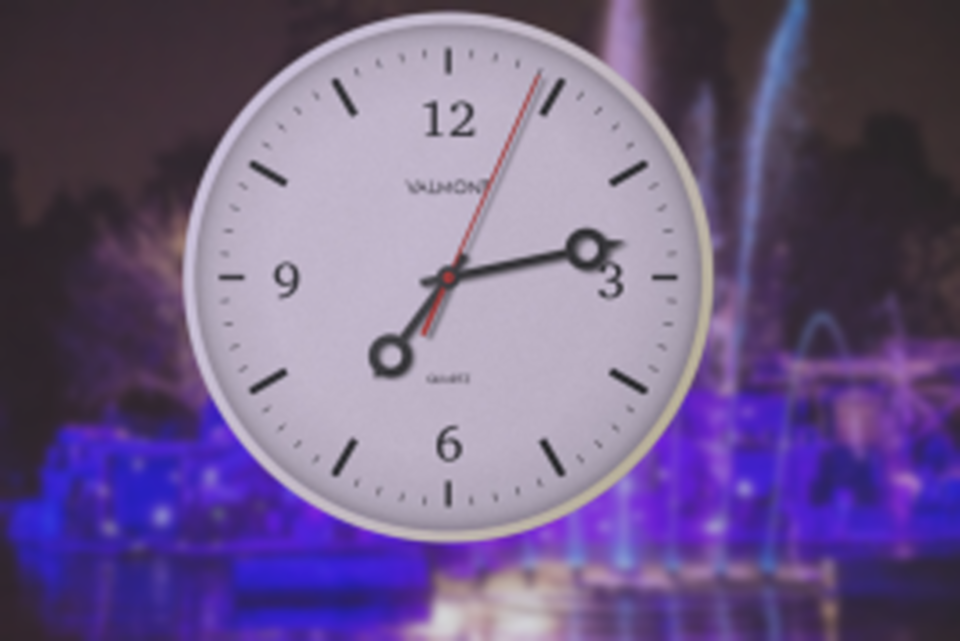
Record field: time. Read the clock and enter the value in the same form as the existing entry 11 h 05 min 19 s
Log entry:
7 h 13 min 04 s
